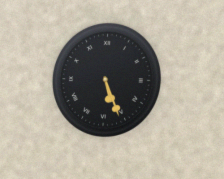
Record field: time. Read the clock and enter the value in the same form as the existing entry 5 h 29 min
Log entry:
5 h 26 min
